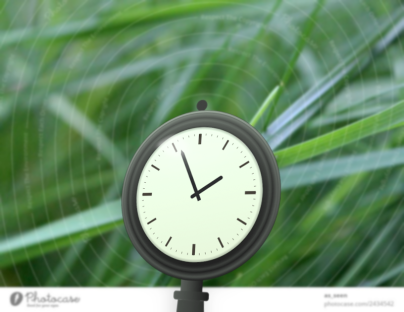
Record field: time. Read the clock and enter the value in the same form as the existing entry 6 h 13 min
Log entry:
1 h 56 min
